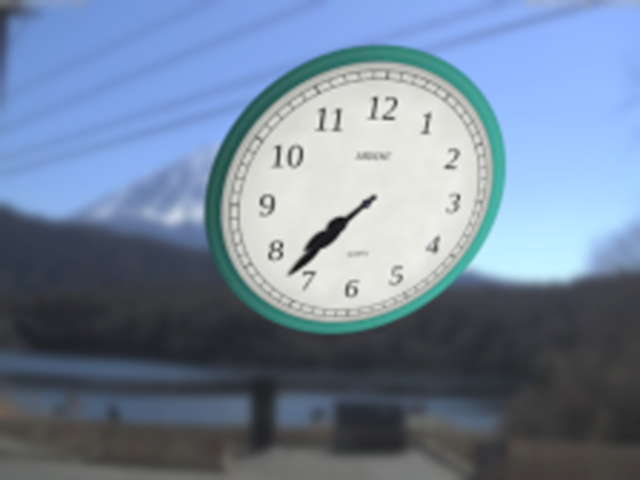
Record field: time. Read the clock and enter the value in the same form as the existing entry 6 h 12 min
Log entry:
7 h 37 min
